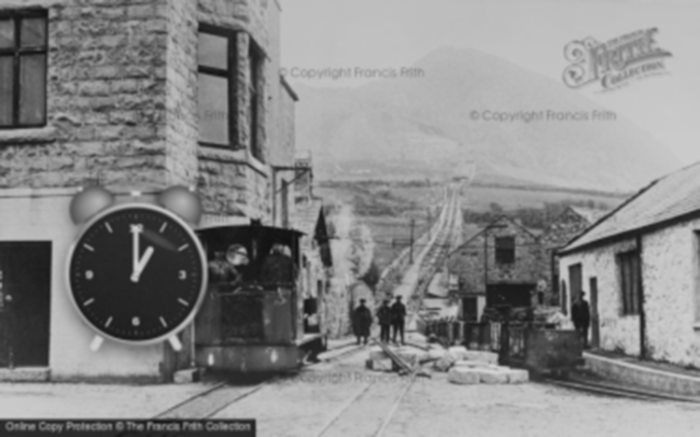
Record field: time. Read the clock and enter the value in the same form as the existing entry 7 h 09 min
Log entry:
1 h 00 min
